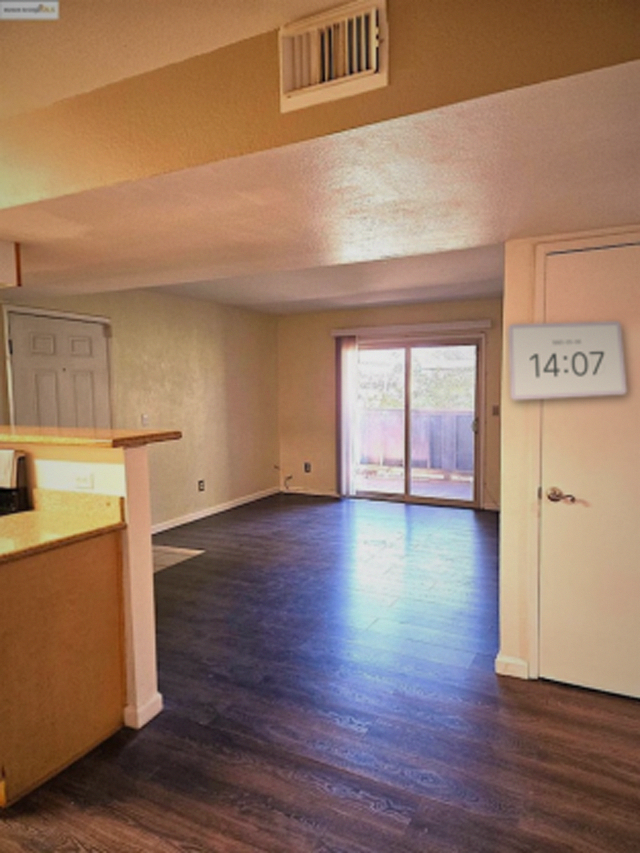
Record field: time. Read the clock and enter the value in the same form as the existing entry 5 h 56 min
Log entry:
14 h 07 min
